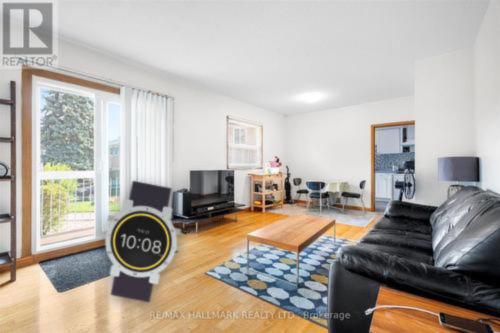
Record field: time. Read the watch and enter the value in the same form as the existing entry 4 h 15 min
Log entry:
10 h 08 min
